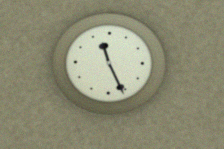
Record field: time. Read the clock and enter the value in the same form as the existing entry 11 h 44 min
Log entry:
11 h 26 min
